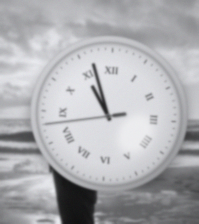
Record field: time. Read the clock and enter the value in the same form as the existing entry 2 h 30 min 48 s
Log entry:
10 h 56 min 43 s
